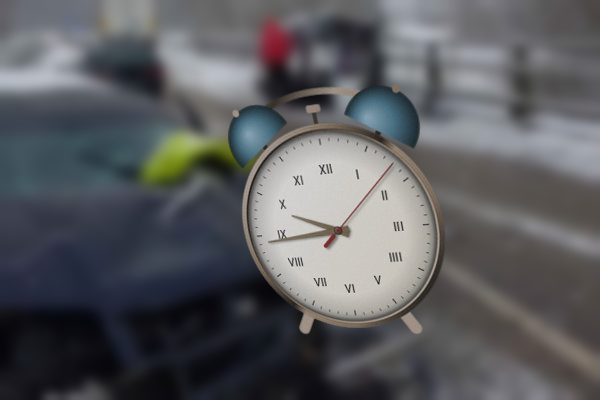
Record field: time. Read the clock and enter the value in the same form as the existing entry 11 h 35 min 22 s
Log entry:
9 h 44 min 08 s
